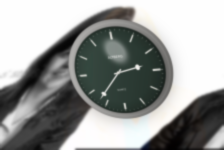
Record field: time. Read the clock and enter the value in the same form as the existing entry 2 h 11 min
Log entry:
2 h 37 min
